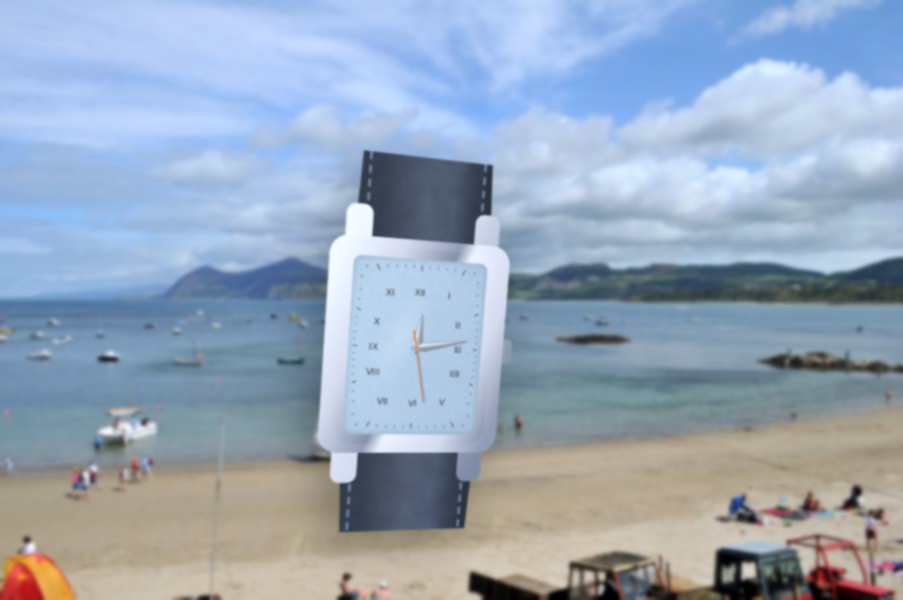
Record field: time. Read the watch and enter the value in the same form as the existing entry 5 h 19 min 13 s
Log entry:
12 h 13 min 28 s
